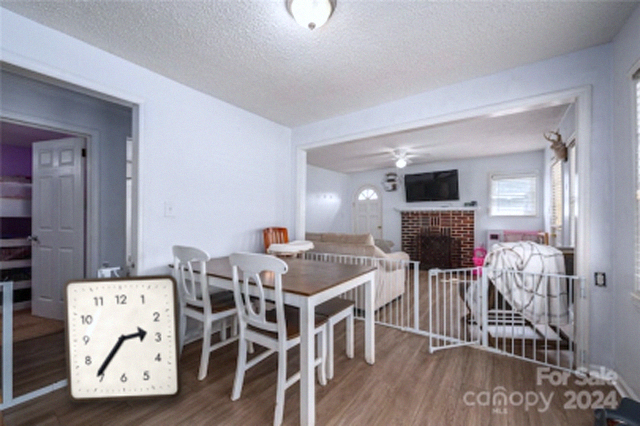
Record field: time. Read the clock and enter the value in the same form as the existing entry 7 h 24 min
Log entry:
2 h 36 min
